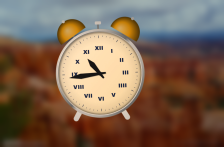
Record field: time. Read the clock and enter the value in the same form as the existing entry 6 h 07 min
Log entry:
10 h 44 min
